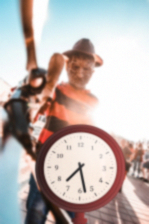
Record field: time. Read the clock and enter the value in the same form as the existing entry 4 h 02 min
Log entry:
7 h 28 min
